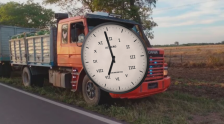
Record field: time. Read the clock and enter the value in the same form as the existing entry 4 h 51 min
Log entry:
6 h 59 min
